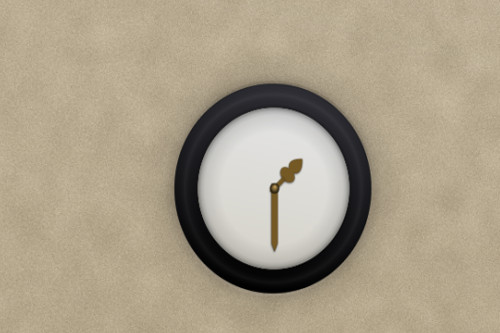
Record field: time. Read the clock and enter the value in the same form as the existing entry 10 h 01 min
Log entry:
1 h 30 min
